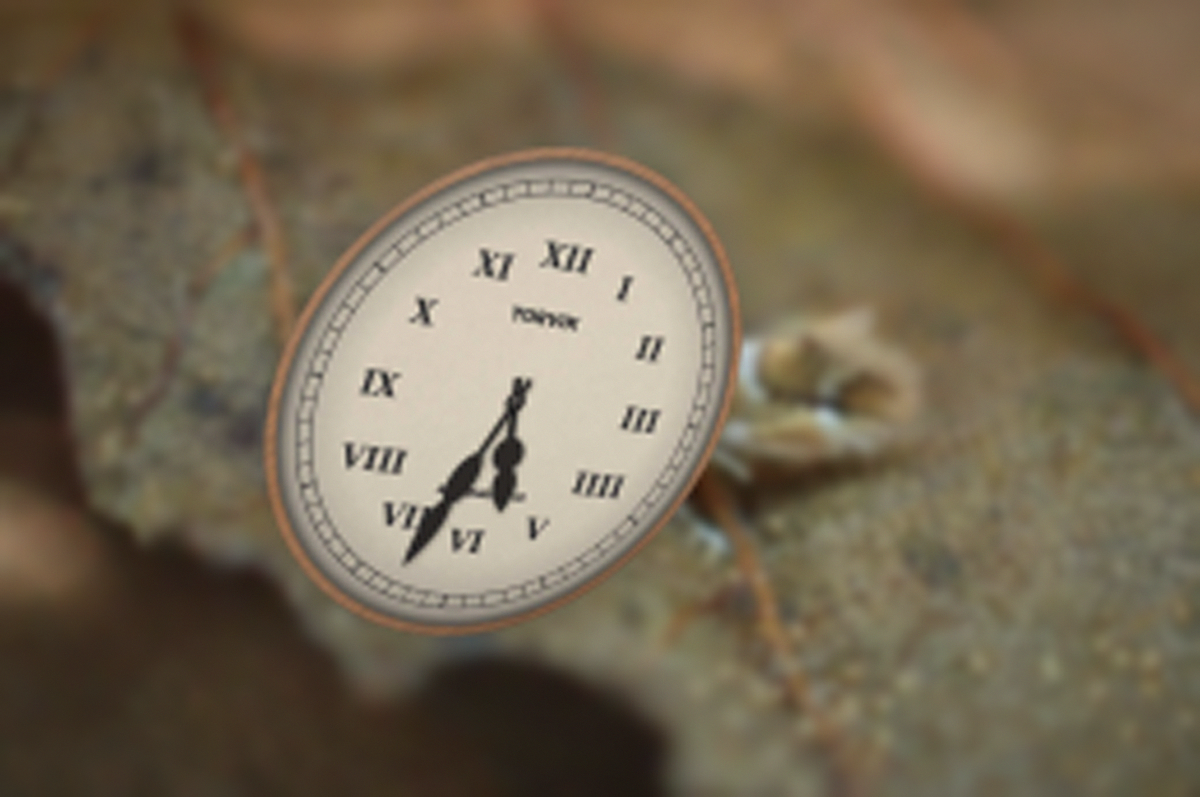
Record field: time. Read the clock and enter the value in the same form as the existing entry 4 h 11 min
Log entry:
5 h 33 min
